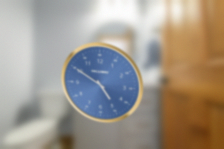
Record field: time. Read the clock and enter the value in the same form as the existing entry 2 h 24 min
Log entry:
4 h 50 min
